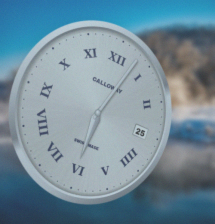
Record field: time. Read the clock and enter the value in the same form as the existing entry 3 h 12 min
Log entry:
6 h 03 min
